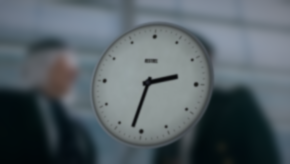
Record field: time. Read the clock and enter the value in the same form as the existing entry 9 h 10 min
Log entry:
2 h 32 min
